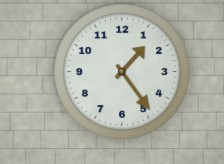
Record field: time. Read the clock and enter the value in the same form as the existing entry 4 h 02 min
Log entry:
1 h 24 min
